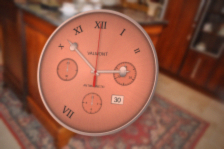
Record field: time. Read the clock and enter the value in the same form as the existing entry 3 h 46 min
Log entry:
2 h 52 min
